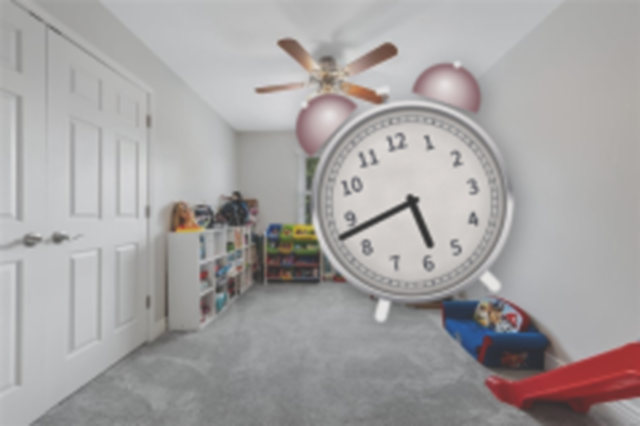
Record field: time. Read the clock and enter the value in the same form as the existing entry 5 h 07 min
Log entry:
5 h 43 min
